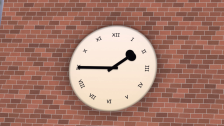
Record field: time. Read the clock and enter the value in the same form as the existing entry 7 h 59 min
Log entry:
1 h 45 min
